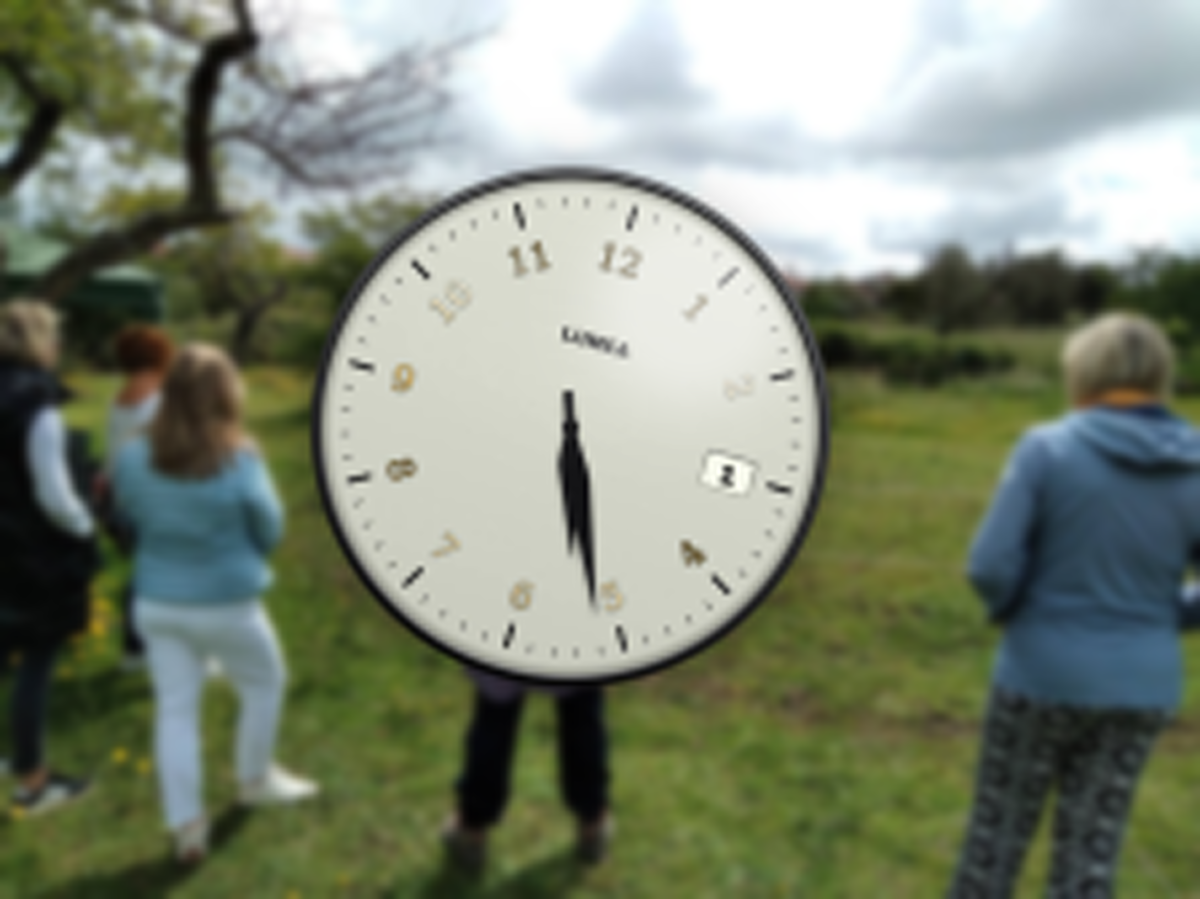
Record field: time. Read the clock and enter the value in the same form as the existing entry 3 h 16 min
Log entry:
5 h 26 min
